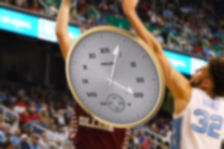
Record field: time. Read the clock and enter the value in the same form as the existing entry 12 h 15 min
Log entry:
4 h 04 min
